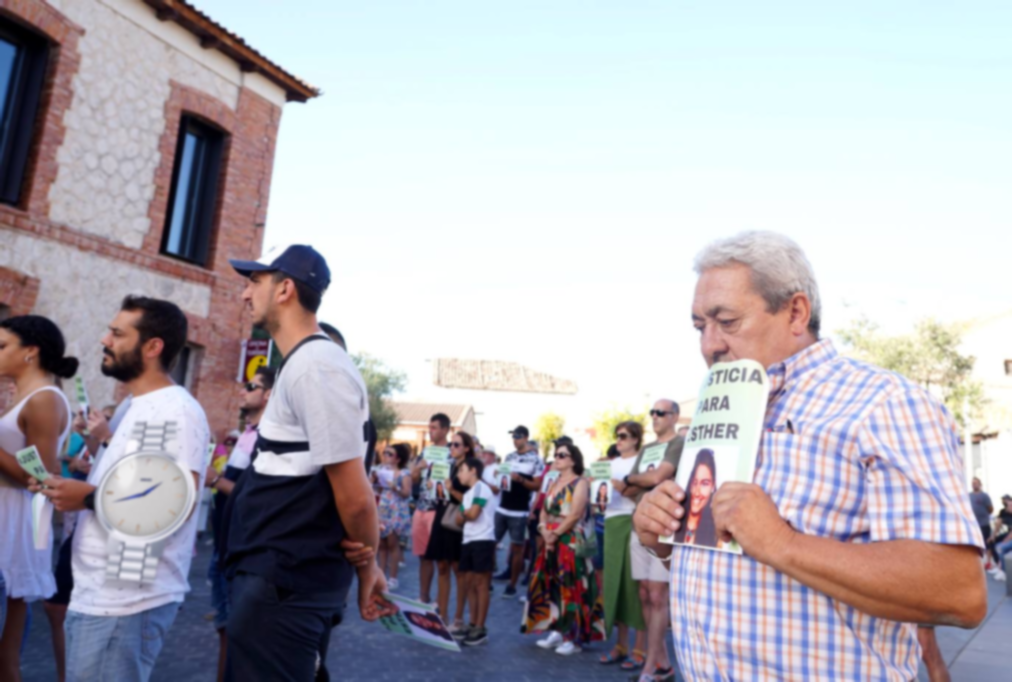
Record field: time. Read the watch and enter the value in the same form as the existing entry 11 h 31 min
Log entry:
1 h 42 min
